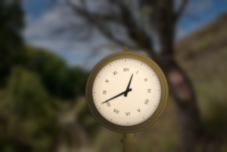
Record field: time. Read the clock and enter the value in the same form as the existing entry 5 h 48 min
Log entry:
12 h 41 min
